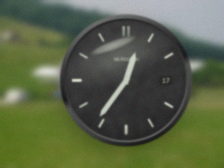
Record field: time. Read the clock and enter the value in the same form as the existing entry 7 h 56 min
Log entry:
12 h 36 min
